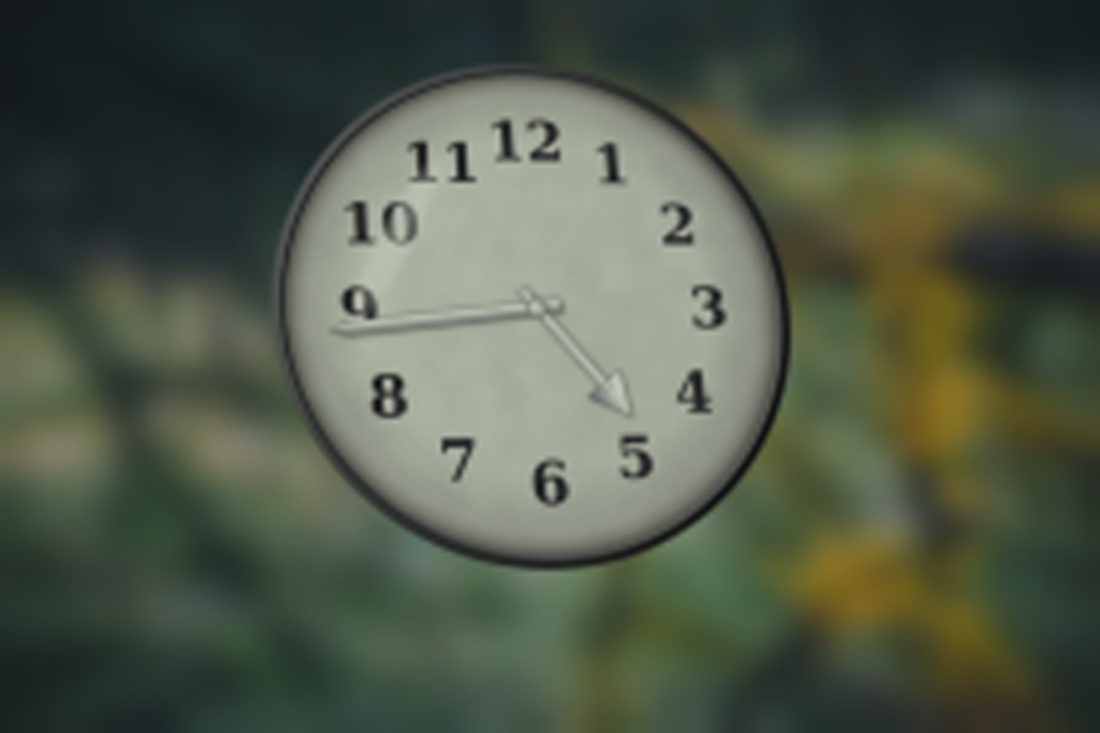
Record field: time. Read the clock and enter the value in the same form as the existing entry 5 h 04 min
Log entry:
4 h 44 min
